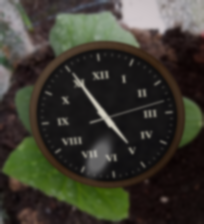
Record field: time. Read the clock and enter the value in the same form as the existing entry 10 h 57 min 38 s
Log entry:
4 h 55 min 13 s
